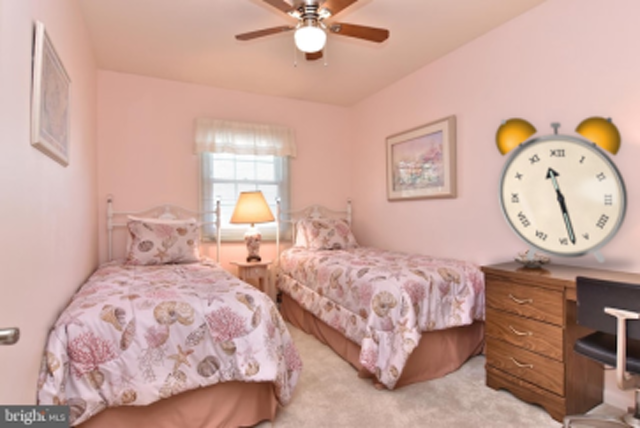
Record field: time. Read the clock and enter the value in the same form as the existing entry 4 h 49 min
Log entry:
11 h 28 min
